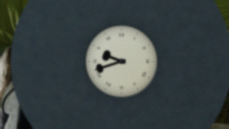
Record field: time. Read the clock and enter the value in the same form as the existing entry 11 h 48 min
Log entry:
9 h 42 min
